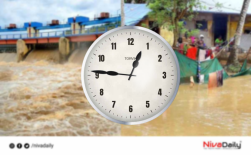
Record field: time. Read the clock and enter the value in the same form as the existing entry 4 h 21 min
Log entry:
12 h 46 min
